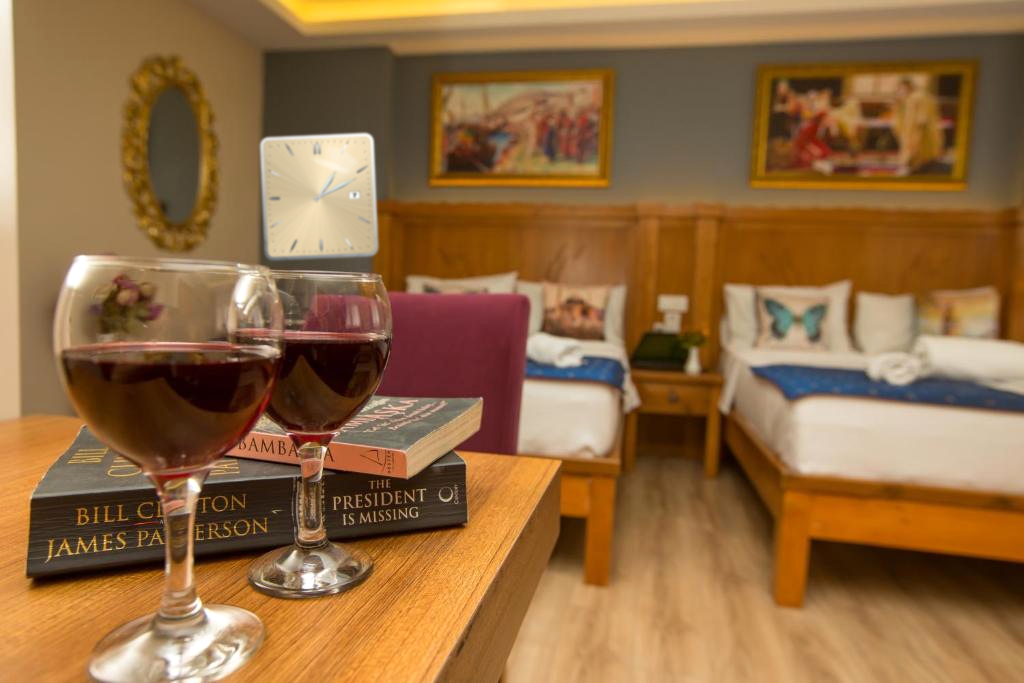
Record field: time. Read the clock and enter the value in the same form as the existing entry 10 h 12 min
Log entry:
1 h 11 min
